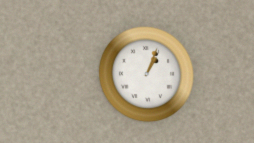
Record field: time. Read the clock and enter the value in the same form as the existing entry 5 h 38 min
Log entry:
1 h 04 min
